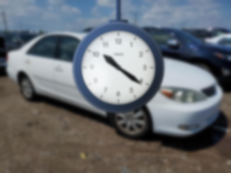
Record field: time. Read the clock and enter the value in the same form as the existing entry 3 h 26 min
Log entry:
10 h 21 min
